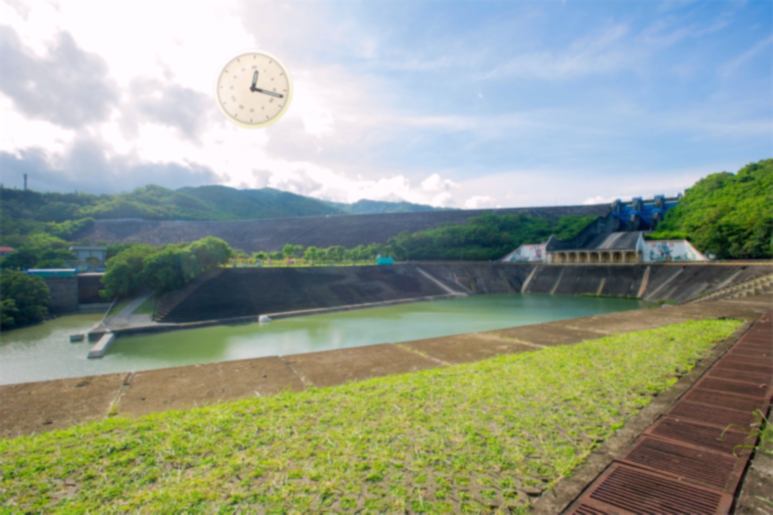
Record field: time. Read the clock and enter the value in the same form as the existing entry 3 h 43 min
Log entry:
12 h 17 min
